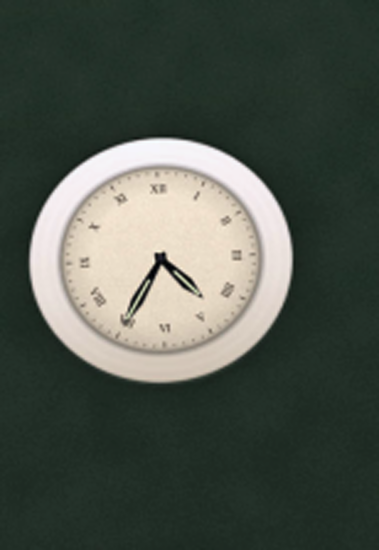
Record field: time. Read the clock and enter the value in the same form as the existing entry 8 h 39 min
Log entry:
4 h 35 min
